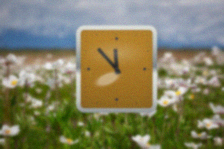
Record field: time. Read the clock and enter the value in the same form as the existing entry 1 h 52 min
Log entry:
11 h 53 min
